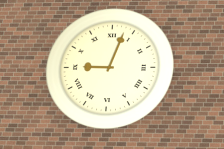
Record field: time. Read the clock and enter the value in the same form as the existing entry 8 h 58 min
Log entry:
9 h 03 min
